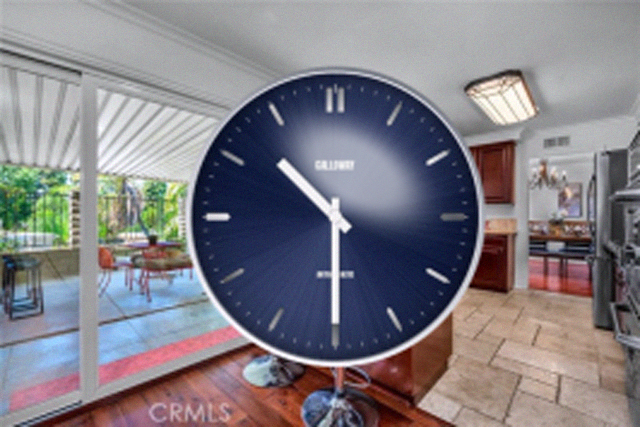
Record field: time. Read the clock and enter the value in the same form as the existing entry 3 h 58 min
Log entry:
10 h 30 min
